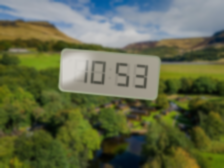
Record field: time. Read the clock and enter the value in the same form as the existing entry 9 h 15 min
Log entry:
10 h 53 min
